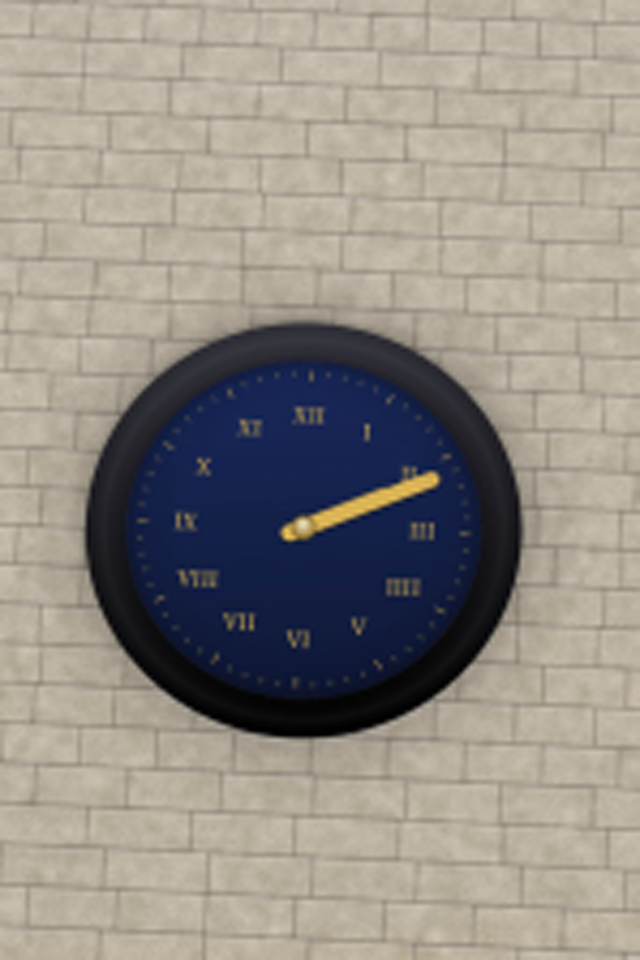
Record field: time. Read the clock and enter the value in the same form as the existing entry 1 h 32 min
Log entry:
2 h 11 min
